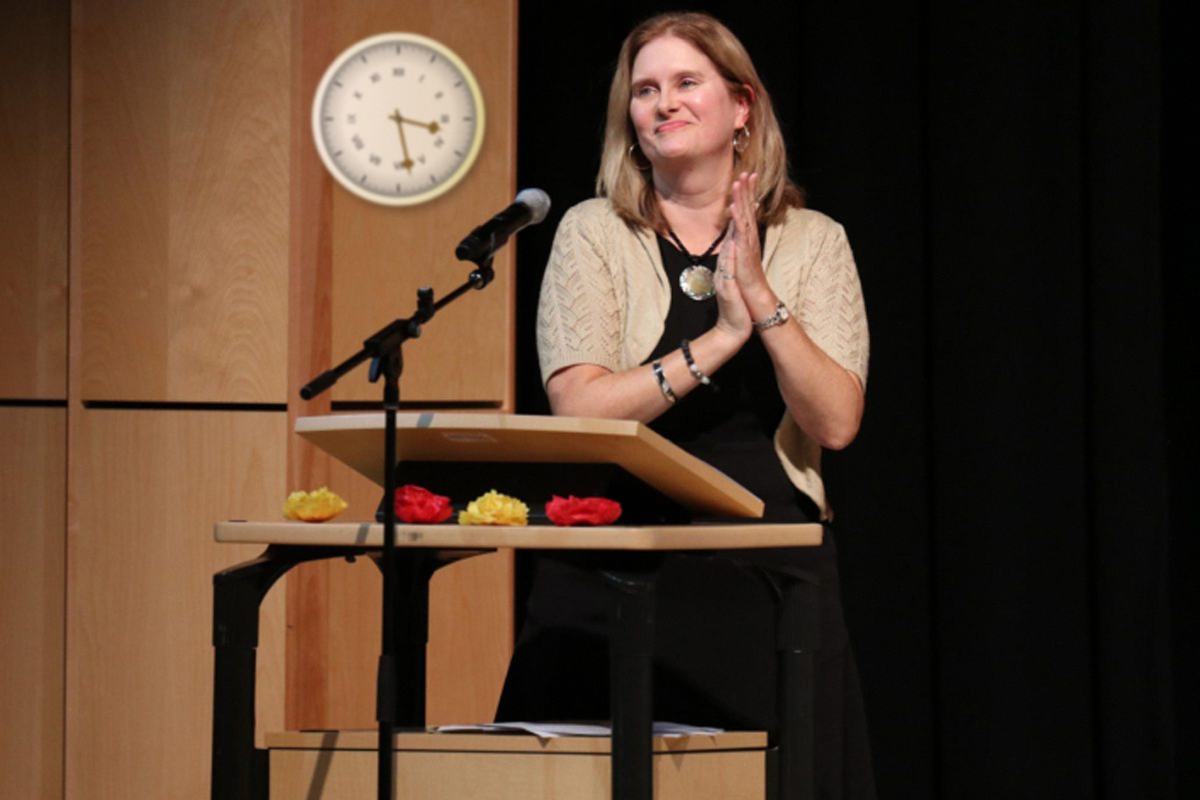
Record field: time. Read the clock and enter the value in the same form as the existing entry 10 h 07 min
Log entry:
3 h 28 min
